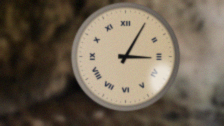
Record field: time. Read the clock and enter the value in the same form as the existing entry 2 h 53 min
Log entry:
3 h 05 min
